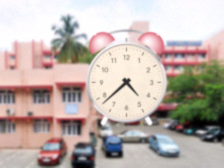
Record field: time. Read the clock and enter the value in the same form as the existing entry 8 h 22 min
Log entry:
4 h 38 min
